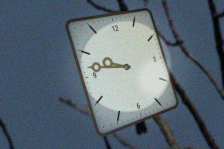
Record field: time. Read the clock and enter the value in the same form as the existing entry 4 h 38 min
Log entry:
9 h 47 min
